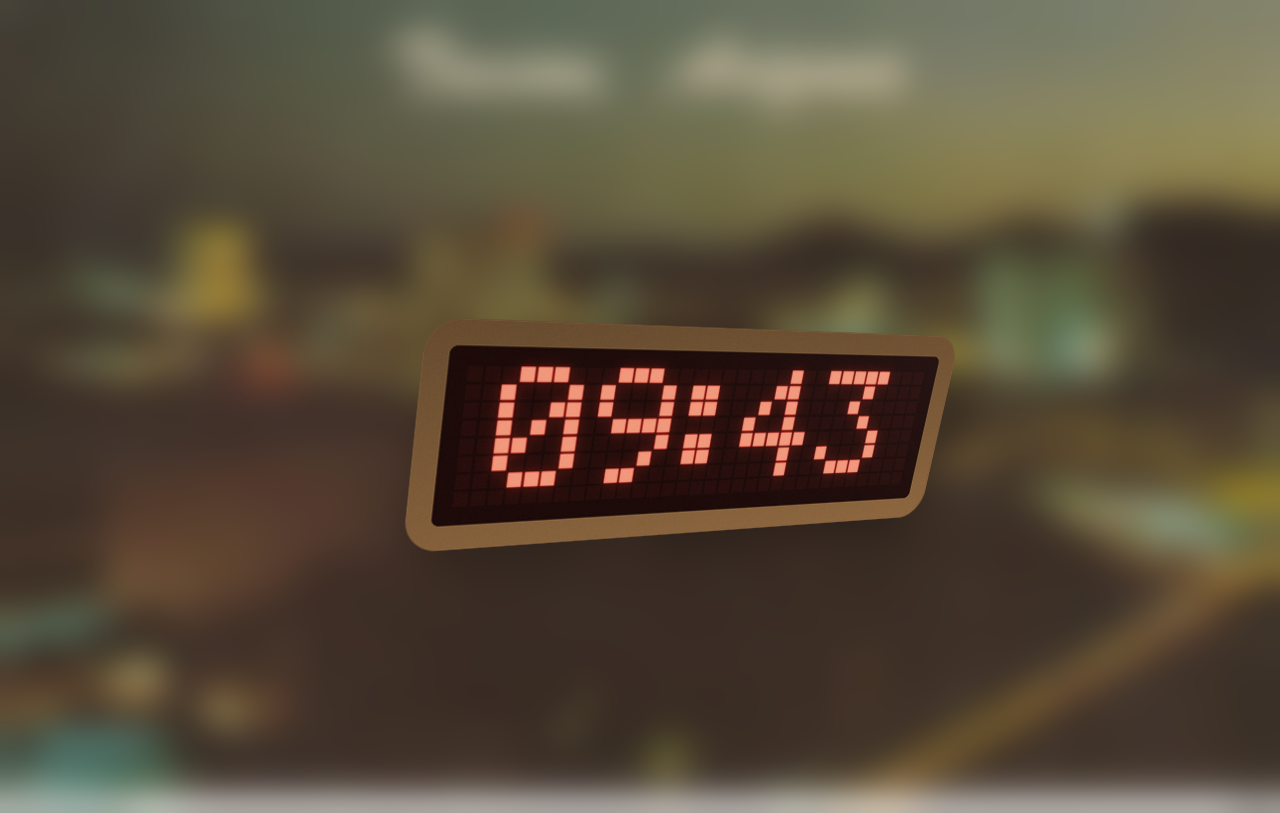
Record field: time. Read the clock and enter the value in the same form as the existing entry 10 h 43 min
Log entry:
9 h 43 min
